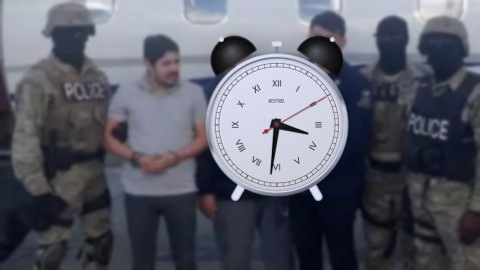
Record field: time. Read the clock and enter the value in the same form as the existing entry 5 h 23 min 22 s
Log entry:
3 h 31 min 10 s
